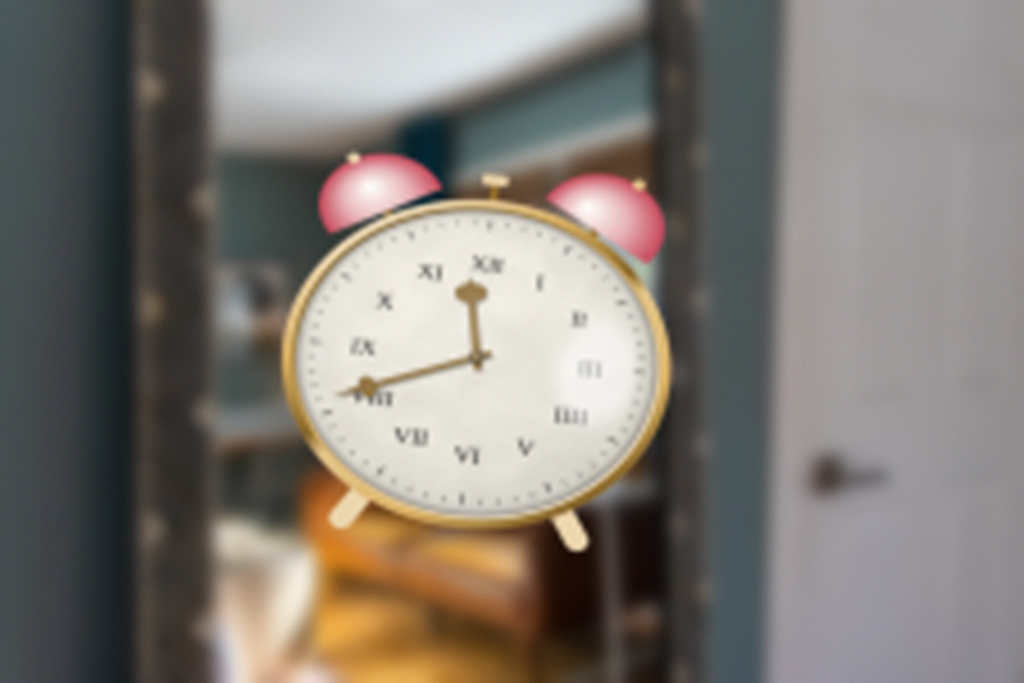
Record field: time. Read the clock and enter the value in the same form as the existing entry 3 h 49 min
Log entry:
11 h 41 min
